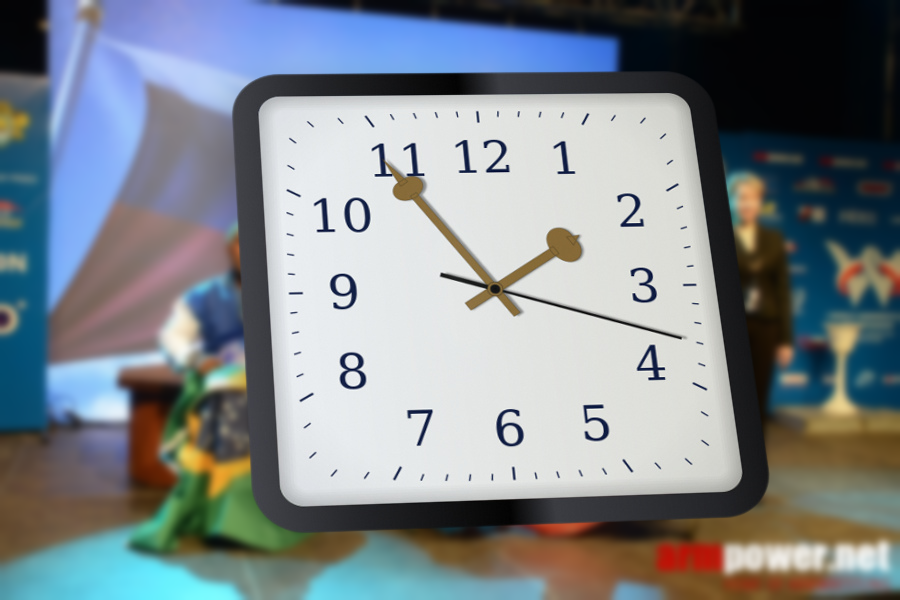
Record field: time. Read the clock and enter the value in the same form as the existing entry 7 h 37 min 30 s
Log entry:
1 h 54 min 18 s
